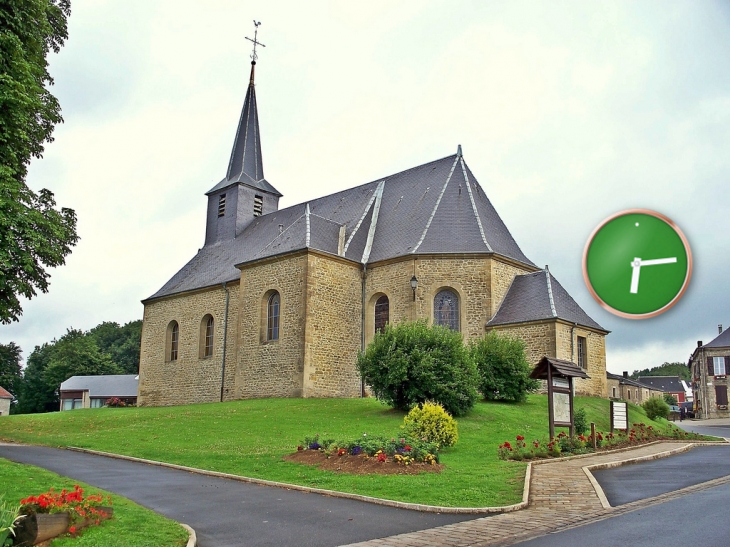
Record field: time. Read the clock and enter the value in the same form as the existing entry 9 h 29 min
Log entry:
6 h 14 min
